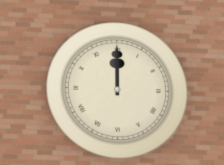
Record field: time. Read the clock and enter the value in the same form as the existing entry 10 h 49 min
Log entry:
12 h 00 min
